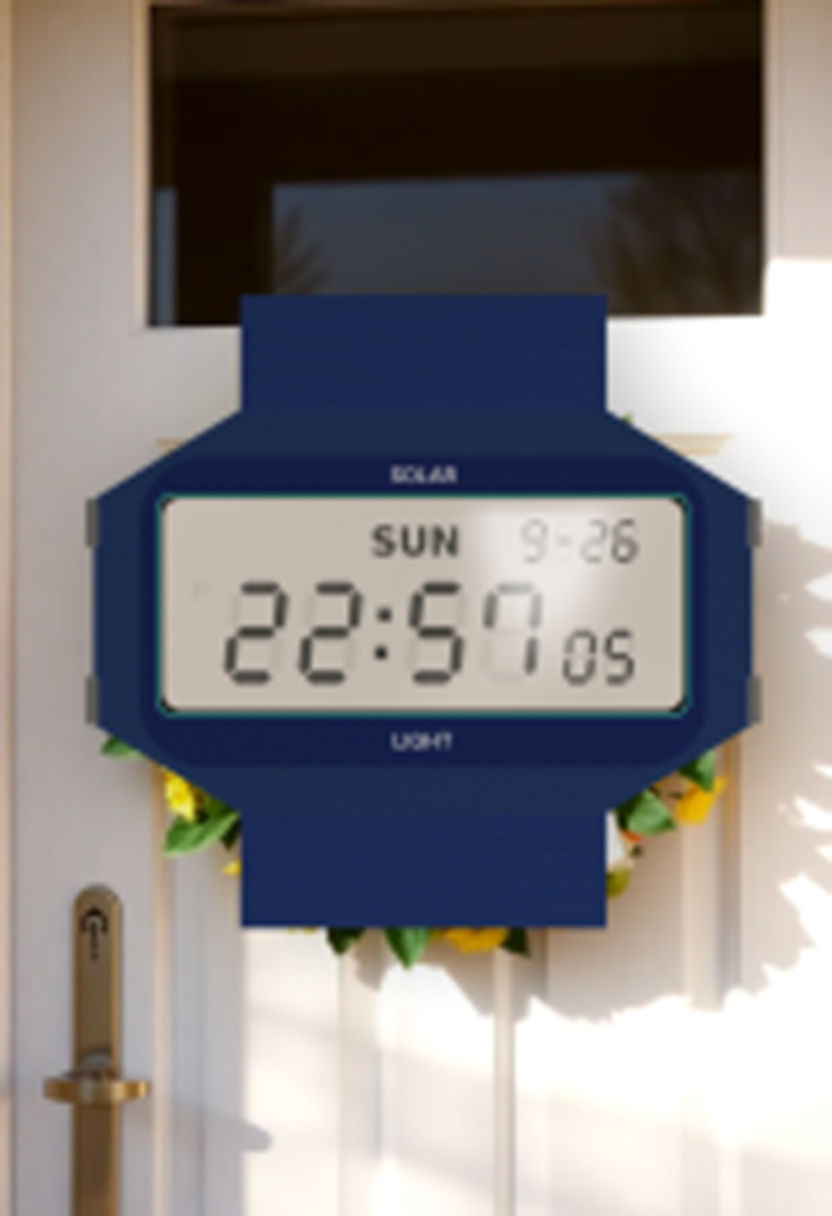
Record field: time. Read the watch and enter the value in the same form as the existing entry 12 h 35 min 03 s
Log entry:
22 h 57 min 05 s
